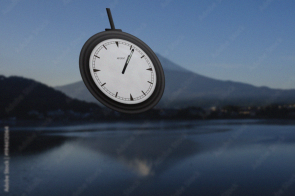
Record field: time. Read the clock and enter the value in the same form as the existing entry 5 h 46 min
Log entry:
1 h 06 min
